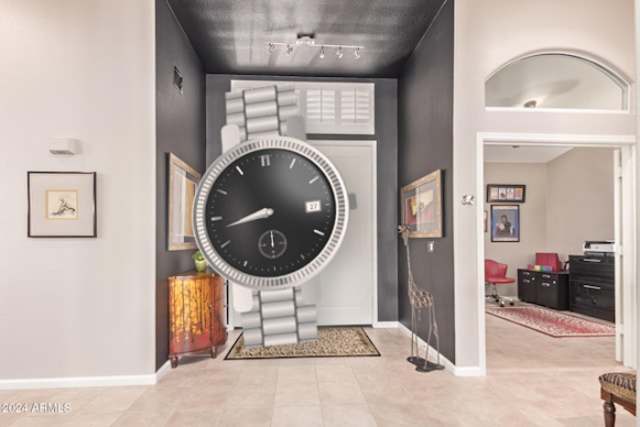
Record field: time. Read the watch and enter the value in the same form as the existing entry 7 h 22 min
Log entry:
8 h 43 min
